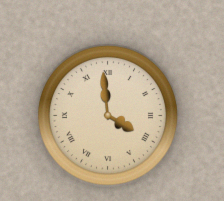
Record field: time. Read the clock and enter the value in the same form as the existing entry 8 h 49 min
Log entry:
3 h 59 min
